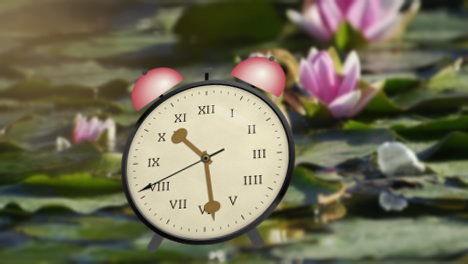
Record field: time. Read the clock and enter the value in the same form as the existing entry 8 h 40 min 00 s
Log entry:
10 h 28 min 41 s
